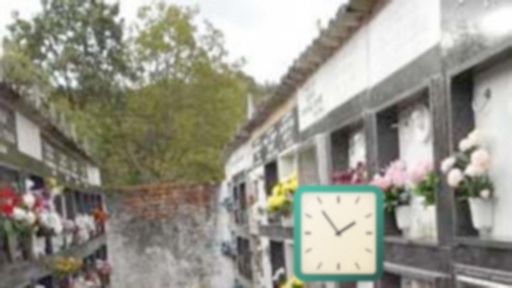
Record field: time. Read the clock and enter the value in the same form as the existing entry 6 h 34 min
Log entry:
1 h 54 min
